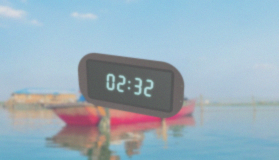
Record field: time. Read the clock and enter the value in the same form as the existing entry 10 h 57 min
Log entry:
2 h 32 min
